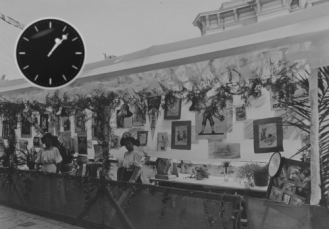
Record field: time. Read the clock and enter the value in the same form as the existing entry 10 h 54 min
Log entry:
1 h 07 min
